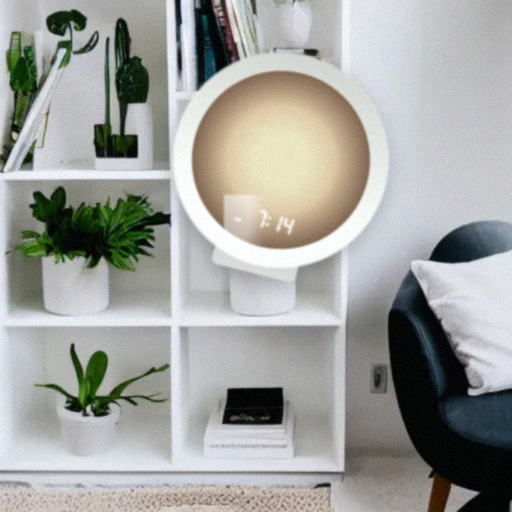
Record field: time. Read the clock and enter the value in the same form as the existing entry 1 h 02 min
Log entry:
7 h 14 min
